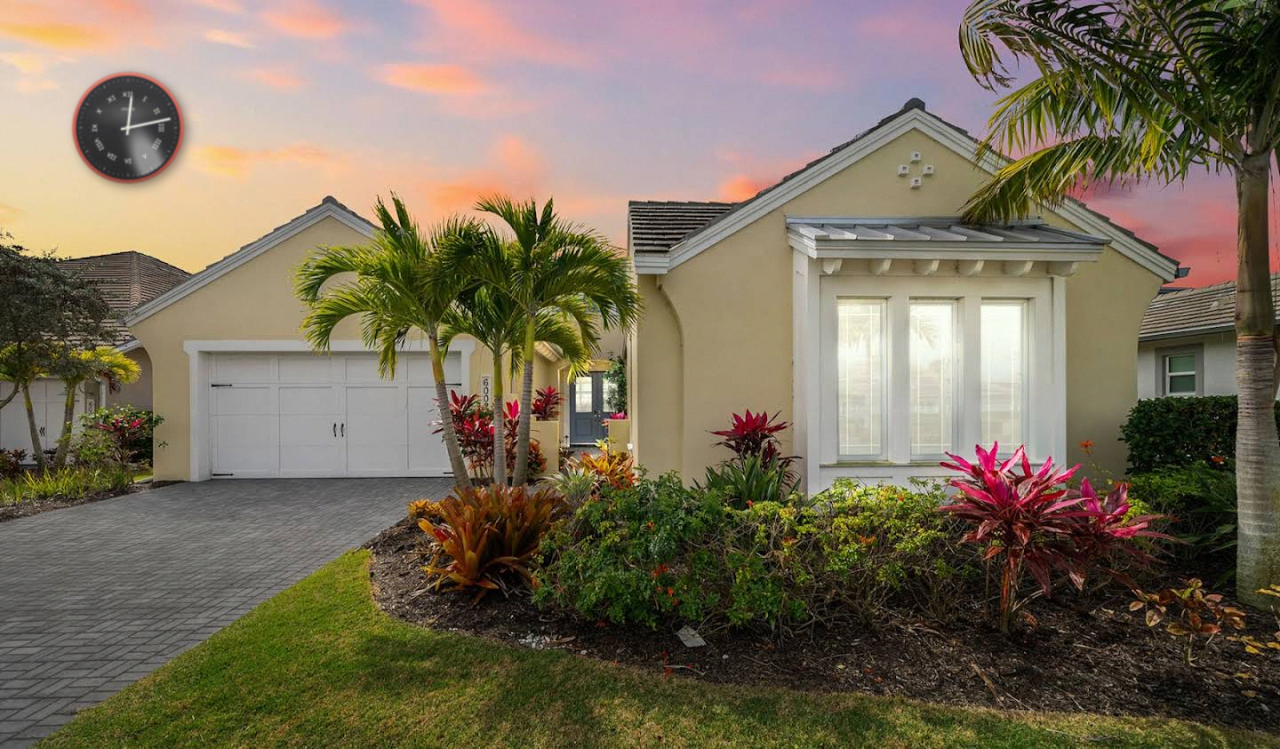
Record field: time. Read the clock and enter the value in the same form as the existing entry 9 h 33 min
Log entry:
12 h 13 min
